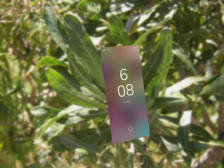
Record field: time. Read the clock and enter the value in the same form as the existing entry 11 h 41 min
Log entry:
6 h 08 min
